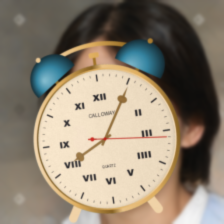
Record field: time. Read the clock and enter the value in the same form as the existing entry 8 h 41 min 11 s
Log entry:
8 h 05 min 16 s
